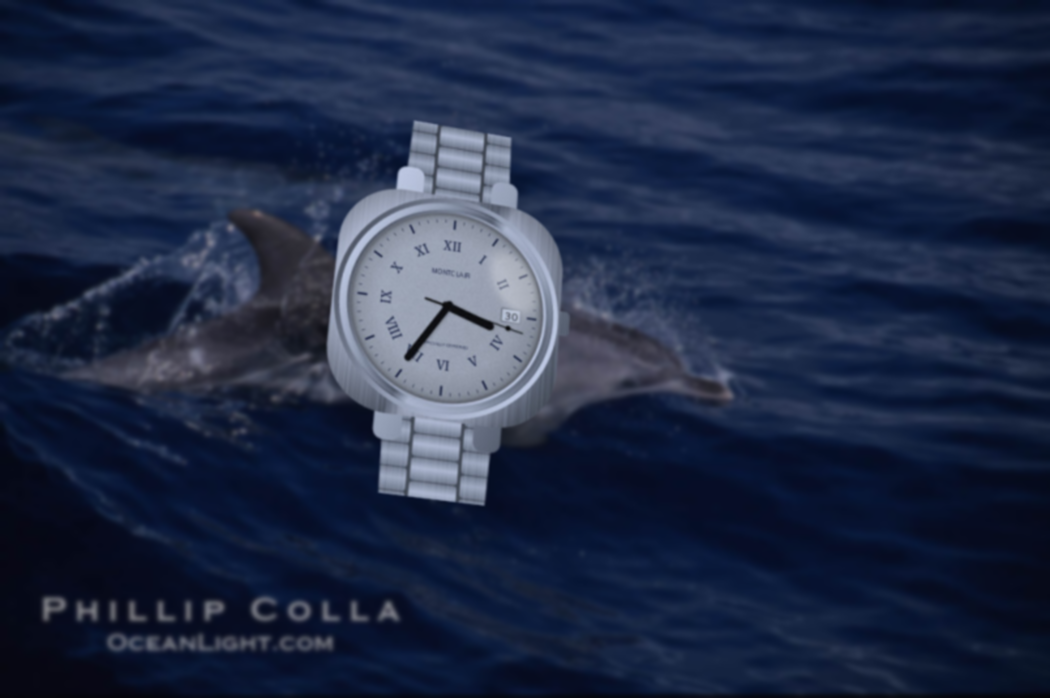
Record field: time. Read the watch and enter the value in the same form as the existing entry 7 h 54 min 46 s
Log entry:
3 h 35 min 17 s
